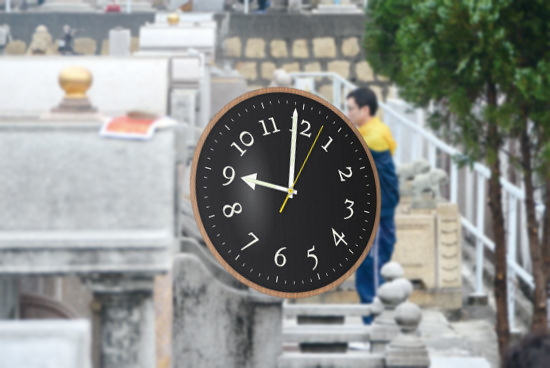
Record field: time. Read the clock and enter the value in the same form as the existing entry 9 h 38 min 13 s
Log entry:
8 h 59 min 03 s
